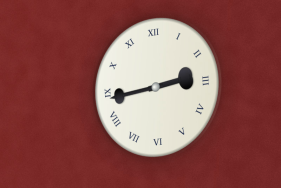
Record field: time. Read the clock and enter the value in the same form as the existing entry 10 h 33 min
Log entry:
2 h 44 min
